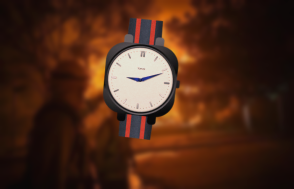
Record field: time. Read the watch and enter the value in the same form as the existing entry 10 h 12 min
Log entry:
9 h 11 min
